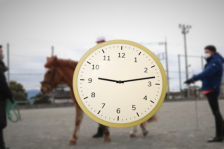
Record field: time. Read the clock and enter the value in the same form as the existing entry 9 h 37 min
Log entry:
9 h 13 min
